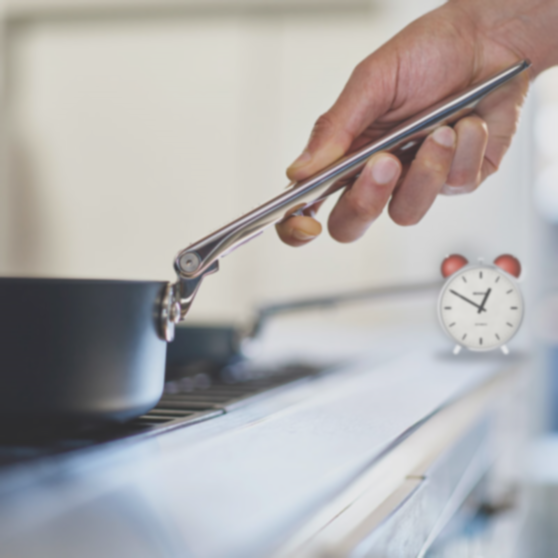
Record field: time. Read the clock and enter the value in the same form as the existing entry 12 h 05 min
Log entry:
12 h 50 min
